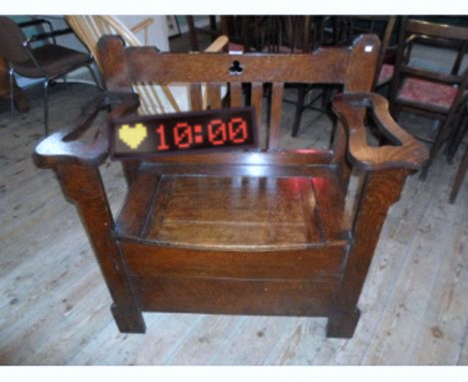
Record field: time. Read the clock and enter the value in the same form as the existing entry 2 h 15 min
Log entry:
10 h 00 min
